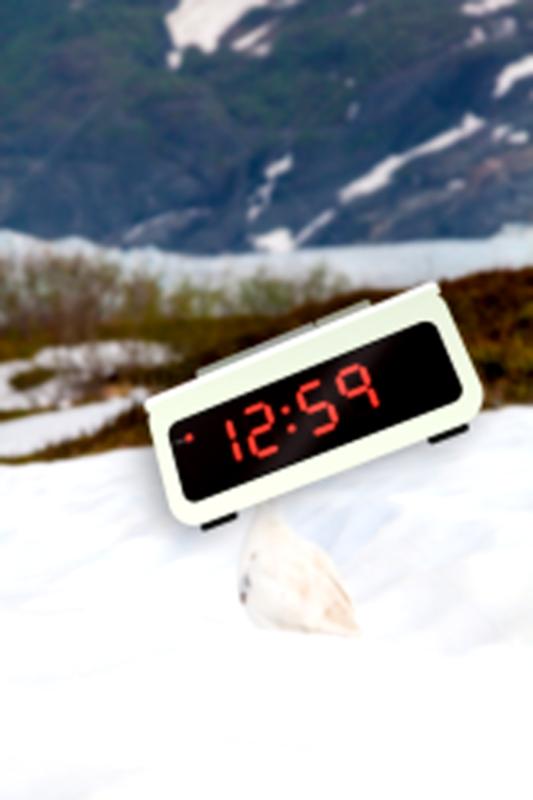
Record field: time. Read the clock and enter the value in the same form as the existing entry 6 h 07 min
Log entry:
12 h 59 min
